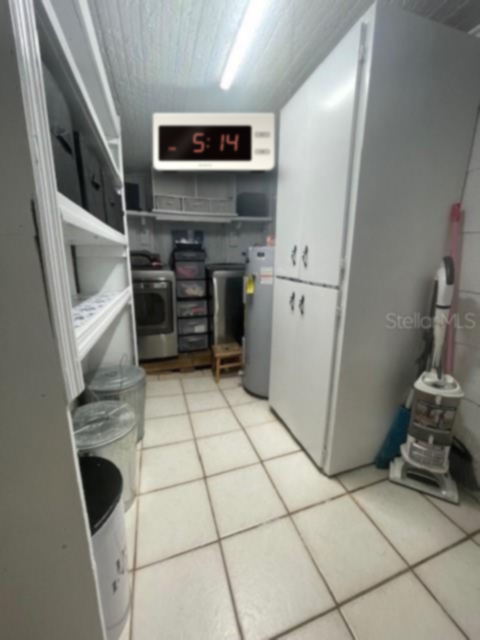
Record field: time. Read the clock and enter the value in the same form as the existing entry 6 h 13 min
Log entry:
5 h 14 min
